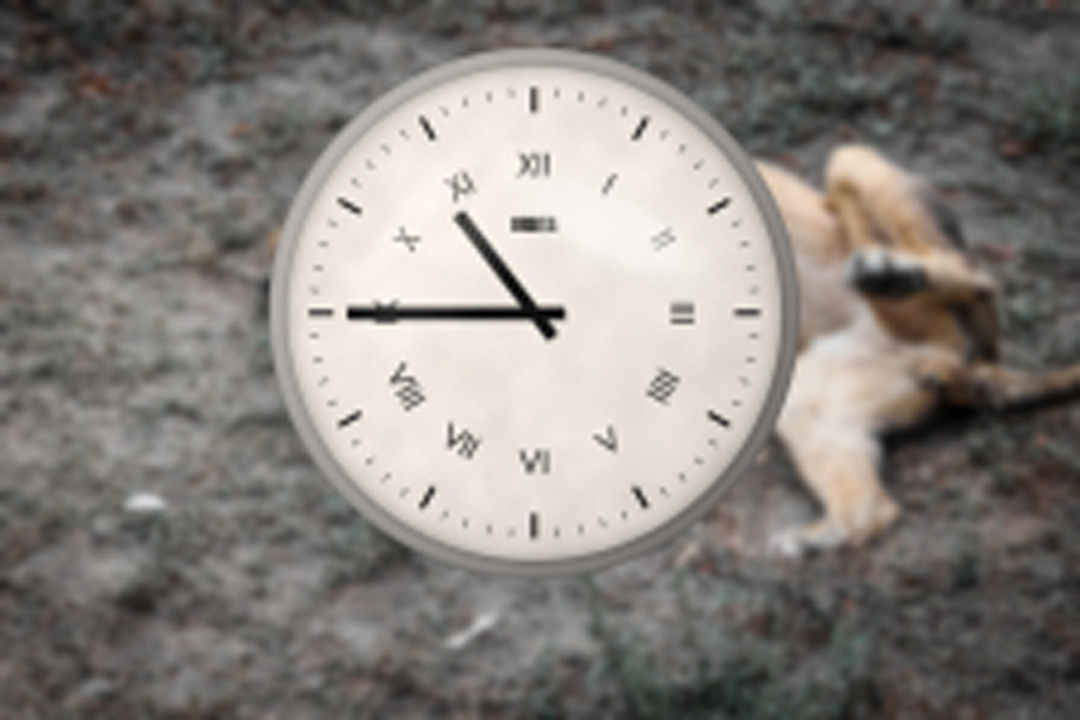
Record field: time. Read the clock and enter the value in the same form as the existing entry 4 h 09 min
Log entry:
10 h 45 min
